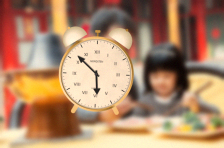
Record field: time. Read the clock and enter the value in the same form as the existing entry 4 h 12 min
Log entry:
5 h 52 min
